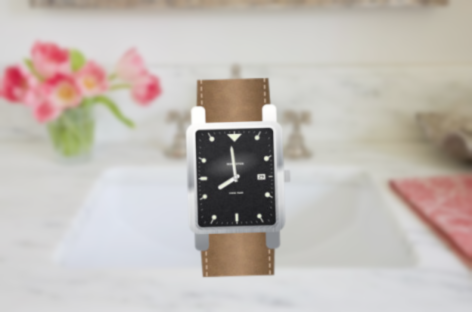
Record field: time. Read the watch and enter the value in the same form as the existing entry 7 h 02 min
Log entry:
7 h 59 min
